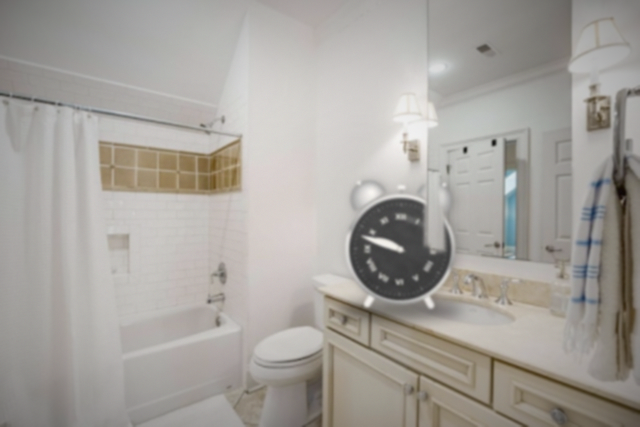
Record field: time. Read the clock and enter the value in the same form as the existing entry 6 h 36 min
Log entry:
9 h 48 min
